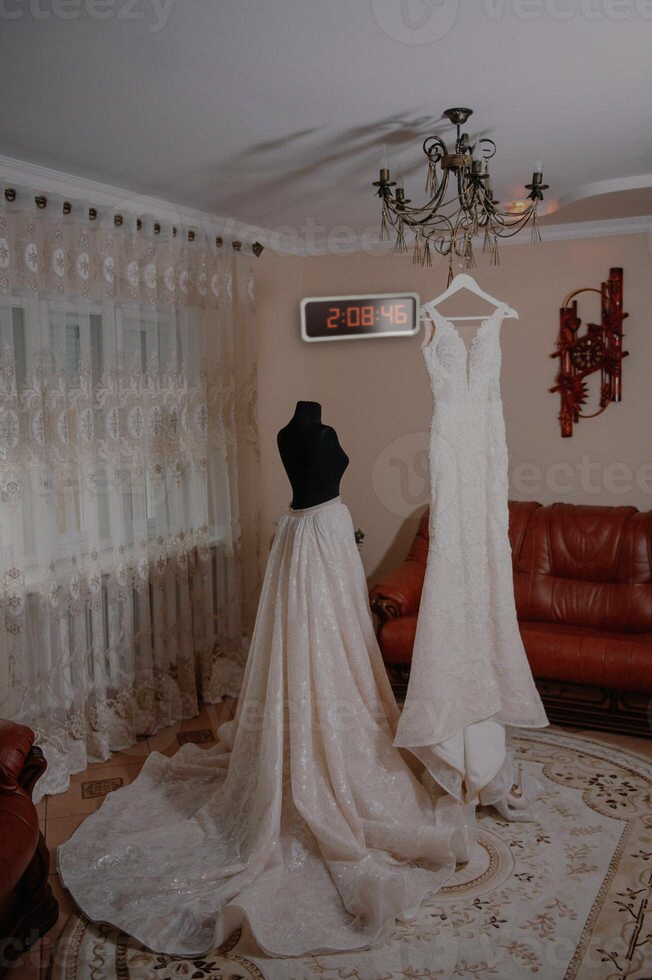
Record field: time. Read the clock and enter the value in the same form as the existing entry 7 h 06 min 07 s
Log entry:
2 h 08 min 46 s
